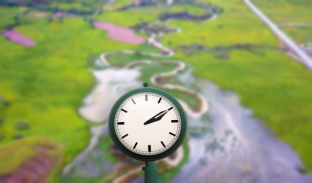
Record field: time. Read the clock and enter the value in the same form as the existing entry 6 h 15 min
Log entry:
2 h 10 min
